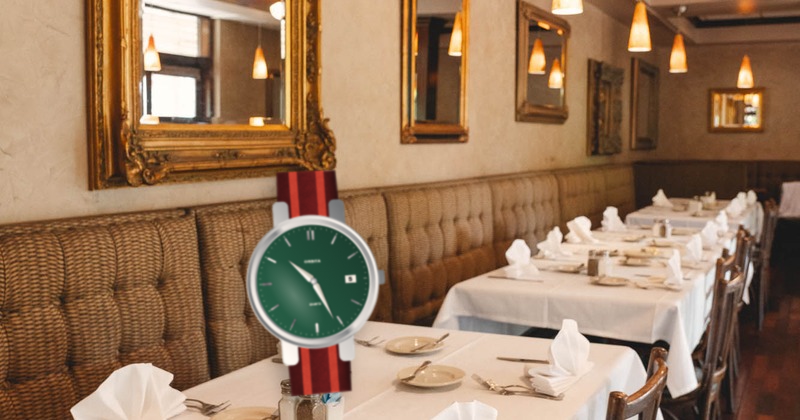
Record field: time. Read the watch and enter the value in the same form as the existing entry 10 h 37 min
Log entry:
10 h 26 min
